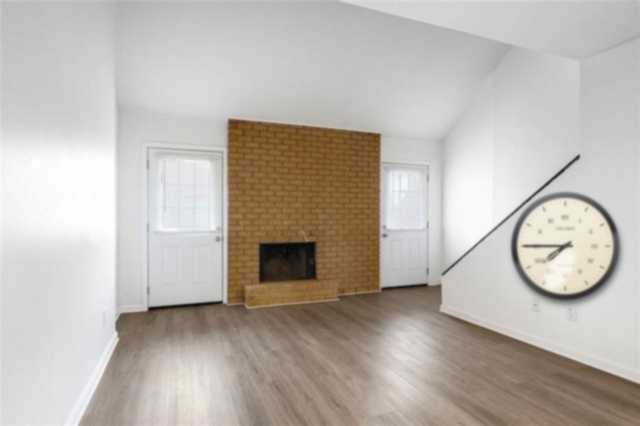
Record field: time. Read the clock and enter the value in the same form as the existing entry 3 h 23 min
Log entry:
7 h 45 min
